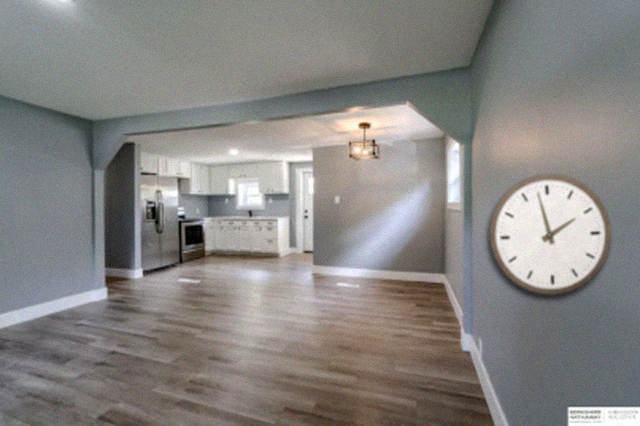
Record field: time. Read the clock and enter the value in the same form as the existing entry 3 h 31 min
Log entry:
1 h 58 min
